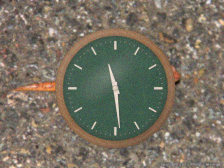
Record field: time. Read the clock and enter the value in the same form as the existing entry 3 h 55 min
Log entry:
11 h 29 min
